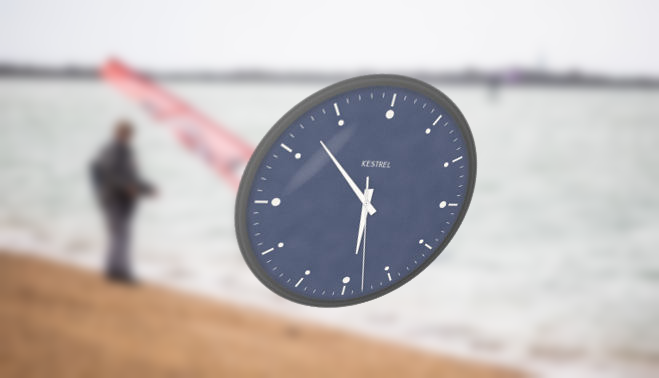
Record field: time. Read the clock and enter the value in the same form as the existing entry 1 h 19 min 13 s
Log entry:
5 h 52 min 28 s
